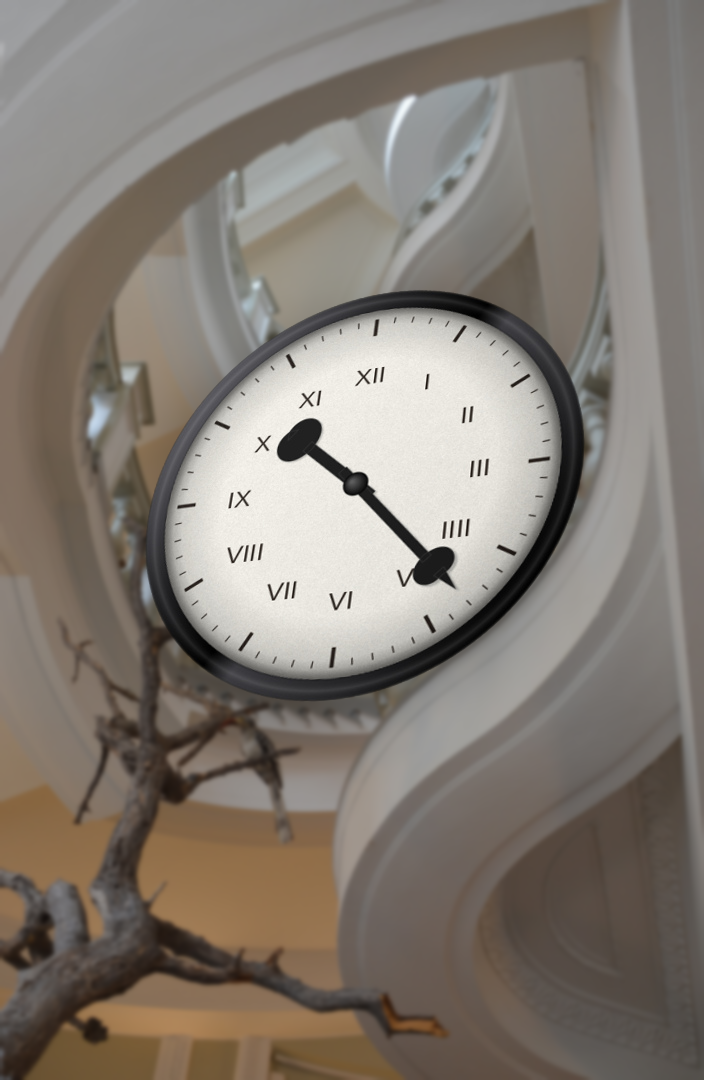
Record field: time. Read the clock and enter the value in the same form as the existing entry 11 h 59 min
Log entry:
10 h 23 min
